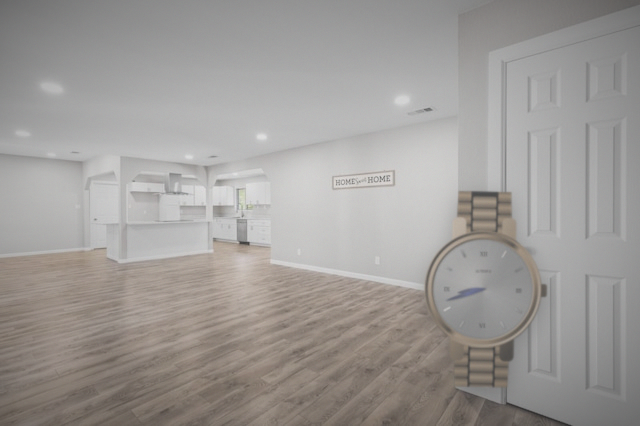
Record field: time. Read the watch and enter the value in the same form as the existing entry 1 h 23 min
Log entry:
8 h 42 min
